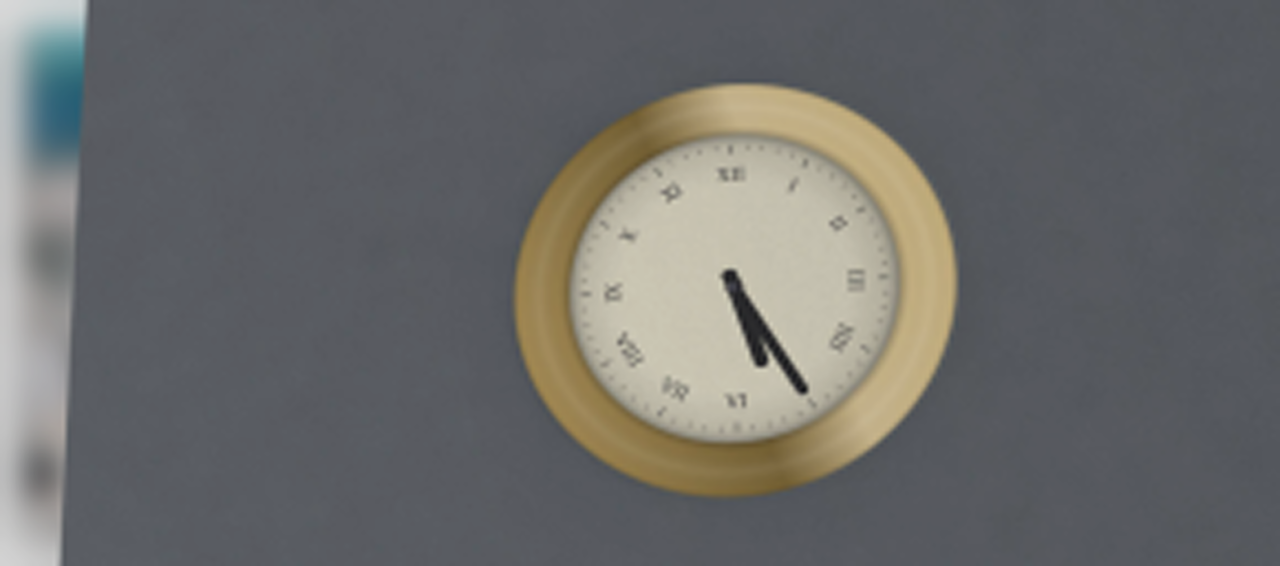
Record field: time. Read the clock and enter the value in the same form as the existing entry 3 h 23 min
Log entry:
5 h 25 min
